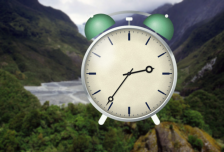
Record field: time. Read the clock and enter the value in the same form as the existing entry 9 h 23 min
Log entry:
2 h 36 min
